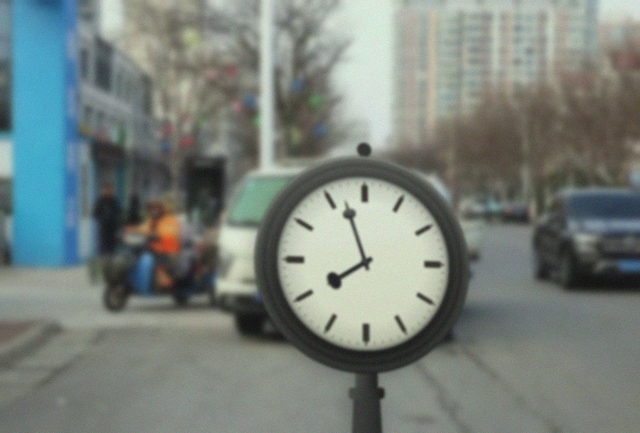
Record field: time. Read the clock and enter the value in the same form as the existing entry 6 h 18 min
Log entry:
7 h 57 min
